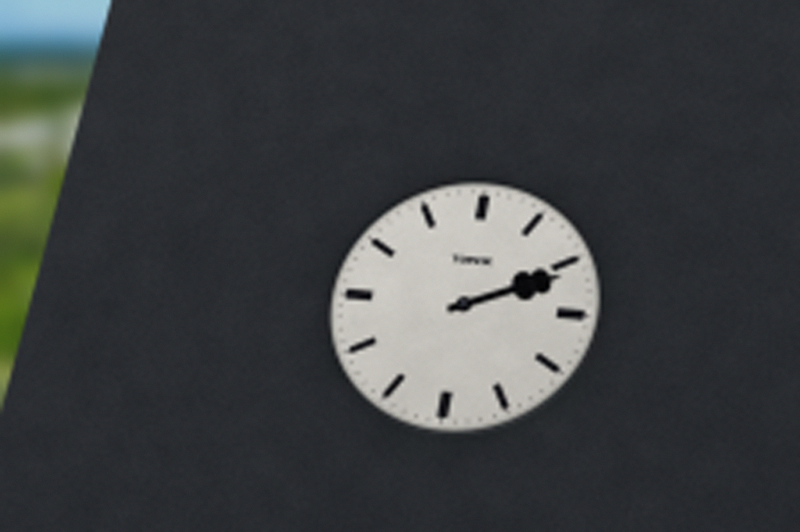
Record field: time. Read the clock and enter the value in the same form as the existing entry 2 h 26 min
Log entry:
2 h 11 min
